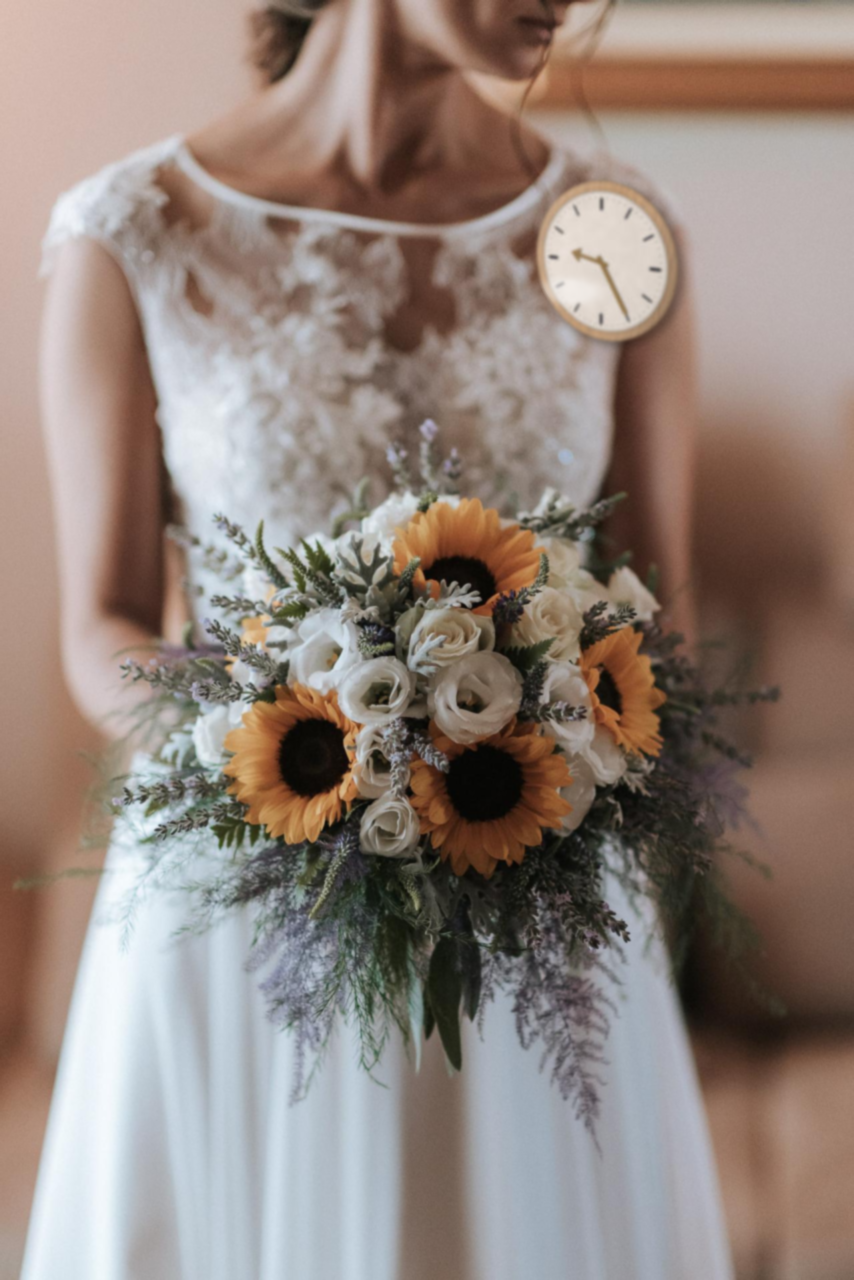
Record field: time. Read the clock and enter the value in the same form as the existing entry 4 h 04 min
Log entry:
9 h 25 min
